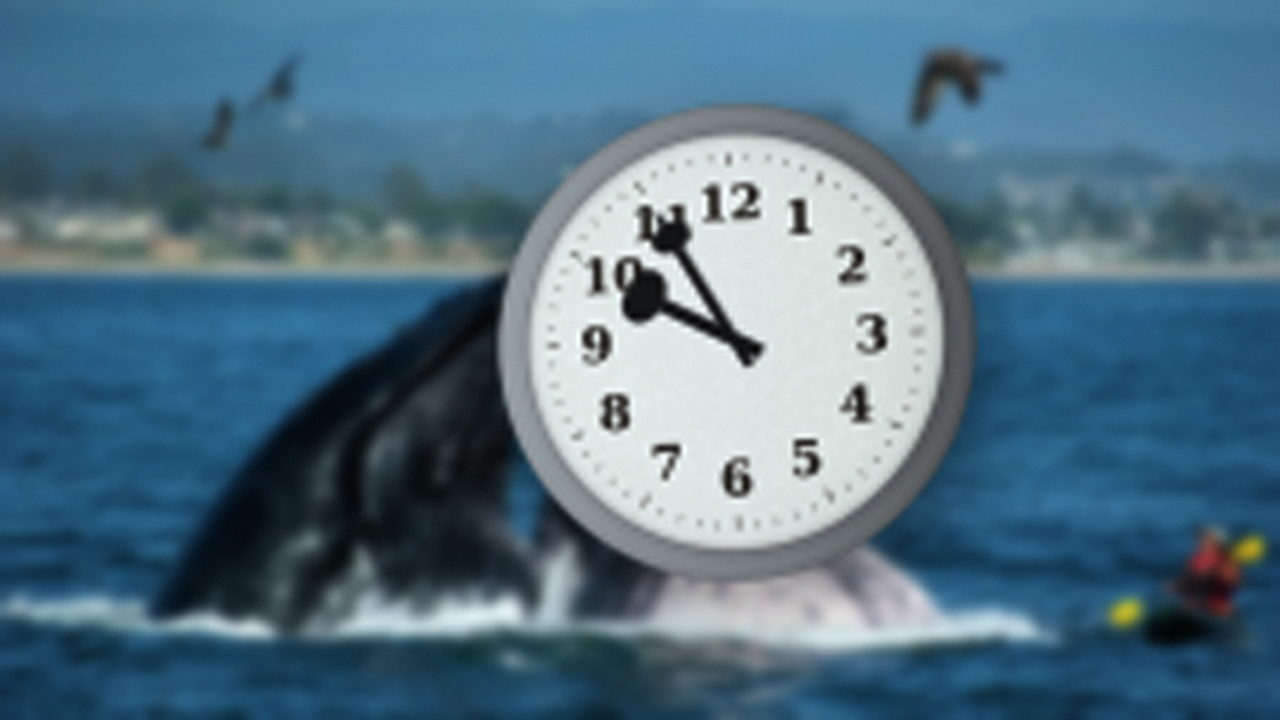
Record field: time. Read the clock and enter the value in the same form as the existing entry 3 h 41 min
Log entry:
9 h 55 min
